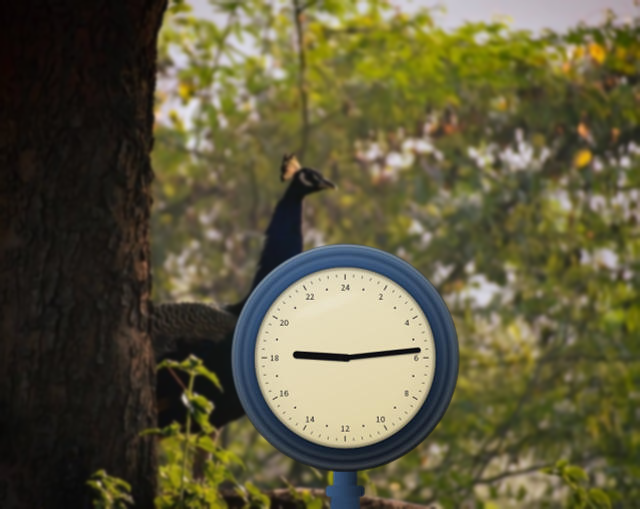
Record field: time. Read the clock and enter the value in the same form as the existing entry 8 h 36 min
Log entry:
18 h 14 min
